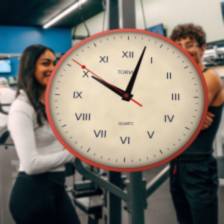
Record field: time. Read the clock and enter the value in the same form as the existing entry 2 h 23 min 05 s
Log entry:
10 h 02 min 51 s
